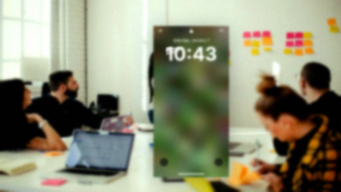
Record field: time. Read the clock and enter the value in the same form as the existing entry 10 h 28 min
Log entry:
10 h 43 min
